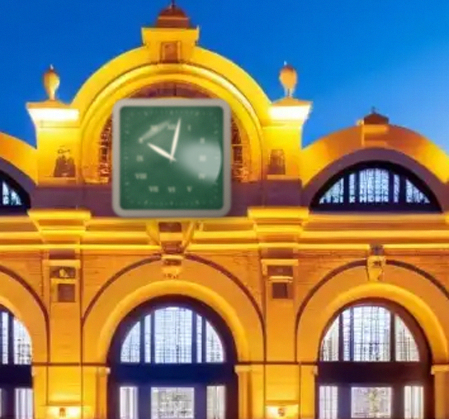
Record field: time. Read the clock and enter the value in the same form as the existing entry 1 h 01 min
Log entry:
10 h 02 min
